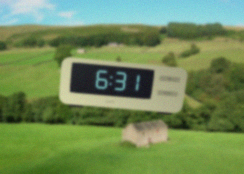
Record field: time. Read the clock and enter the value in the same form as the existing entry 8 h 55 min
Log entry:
6 h 31 min
